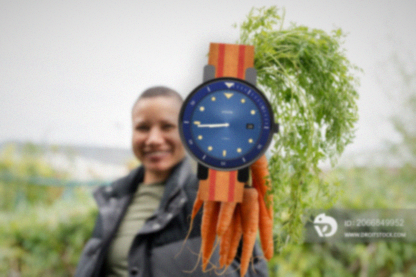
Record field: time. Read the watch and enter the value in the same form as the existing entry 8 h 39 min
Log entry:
8 h 44 min
